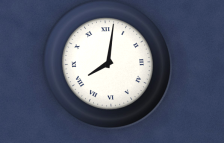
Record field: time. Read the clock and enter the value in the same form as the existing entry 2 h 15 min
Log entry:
8 h 02 min
